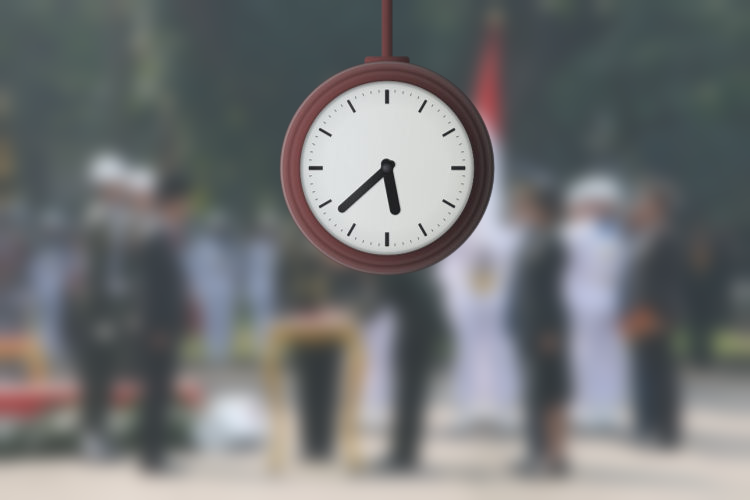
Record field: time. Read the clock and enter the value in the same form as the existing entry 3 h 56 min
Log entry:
5 h 38 min
